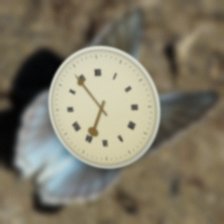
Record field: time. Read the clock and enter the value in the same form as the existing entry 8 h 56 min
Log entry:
6 h 54 min
